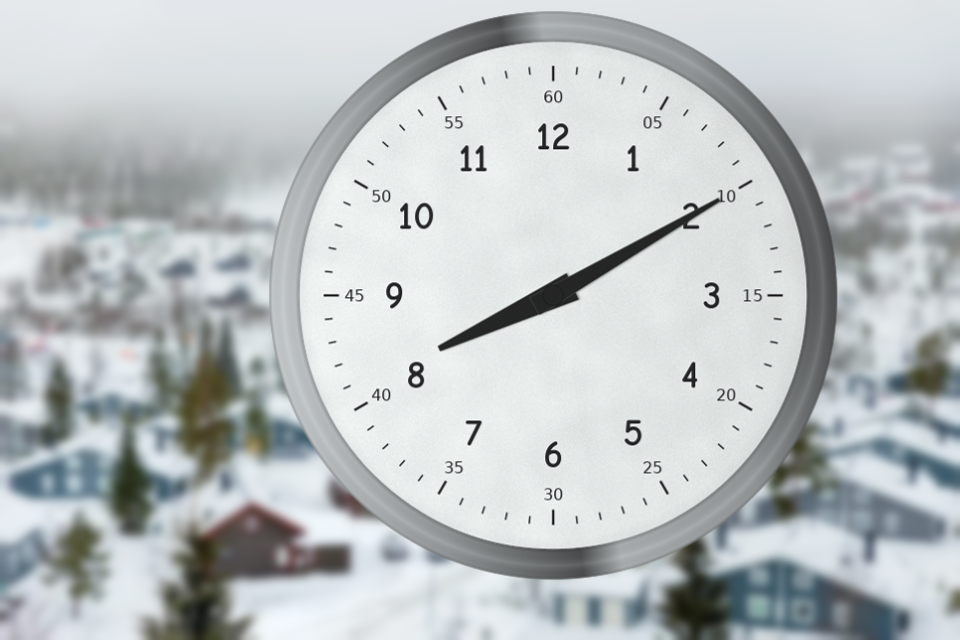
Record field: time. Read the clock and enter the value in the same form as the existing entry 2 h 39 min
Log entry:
8 h 10 min
